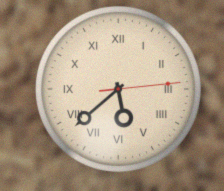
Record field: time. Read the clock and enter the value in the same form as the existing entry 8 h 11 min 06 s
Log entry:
5 h 38 min 14 s
